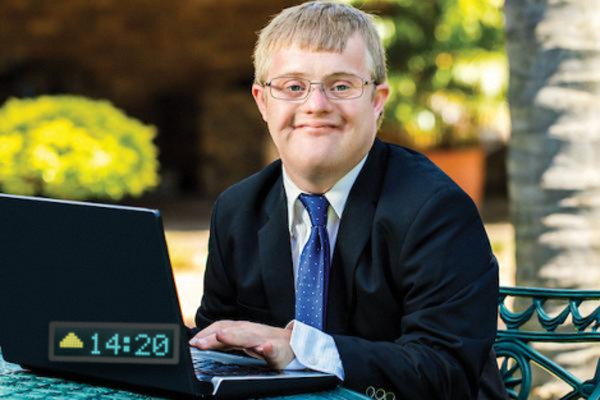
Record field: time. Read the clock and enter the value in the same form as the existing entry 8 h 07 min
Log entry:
14 h 20 min
